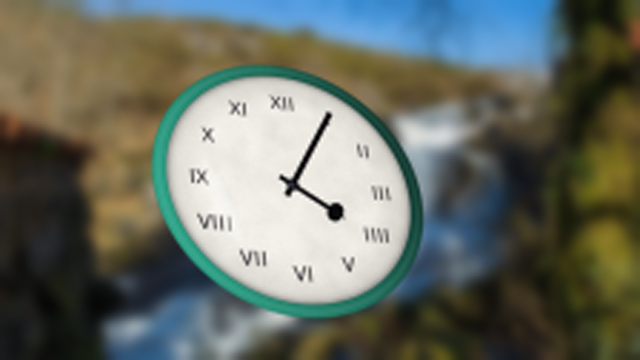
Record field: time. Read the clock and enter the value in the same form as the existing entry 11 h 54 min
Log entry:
4 h 05 min
